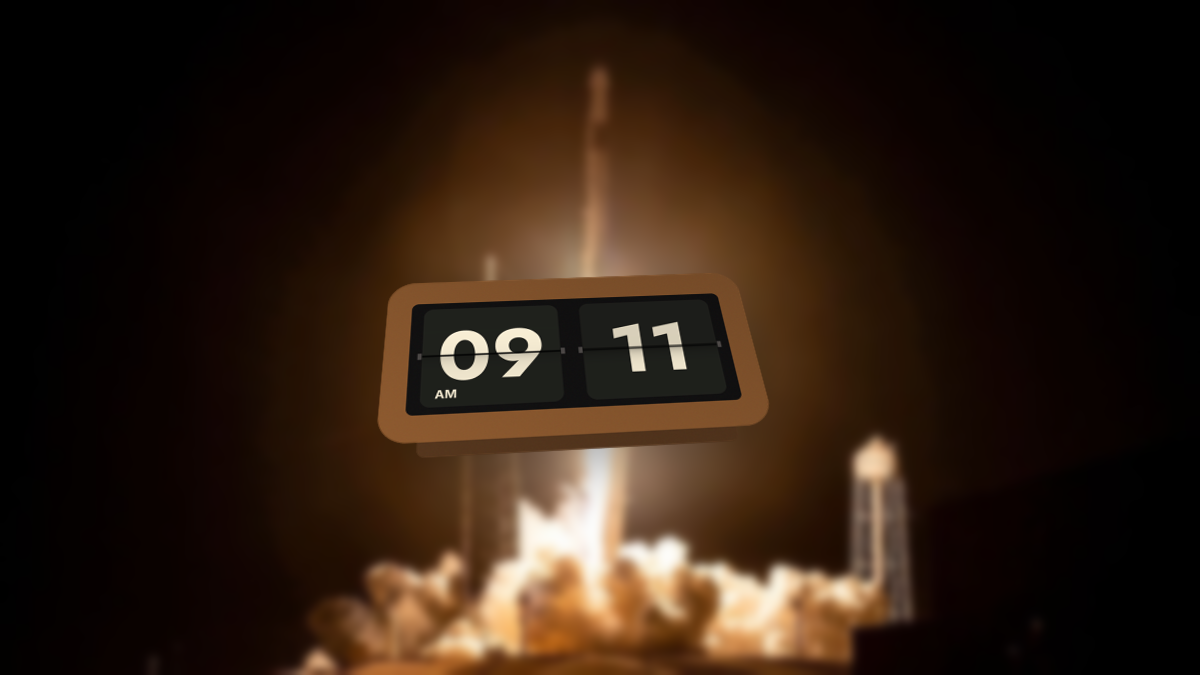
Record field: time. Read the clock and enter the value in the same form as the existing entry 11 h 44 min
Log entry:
9 h 11 min
